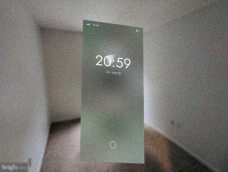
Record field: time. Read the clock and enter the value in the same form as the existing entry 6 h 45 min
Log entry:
20 h 59 min
